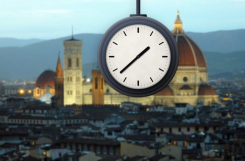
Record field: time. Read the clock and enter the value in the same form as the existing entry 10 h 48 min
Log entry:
1 h 38 min
